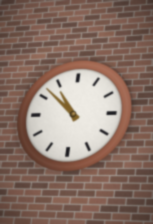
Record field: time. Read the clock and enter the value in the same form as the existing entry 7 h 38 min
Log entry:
10 h 52 min
